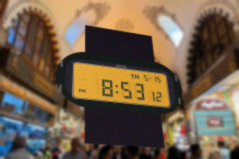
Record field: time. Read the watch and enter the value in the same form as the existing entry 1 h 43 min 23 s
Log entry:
8 h 53 min 12 s
